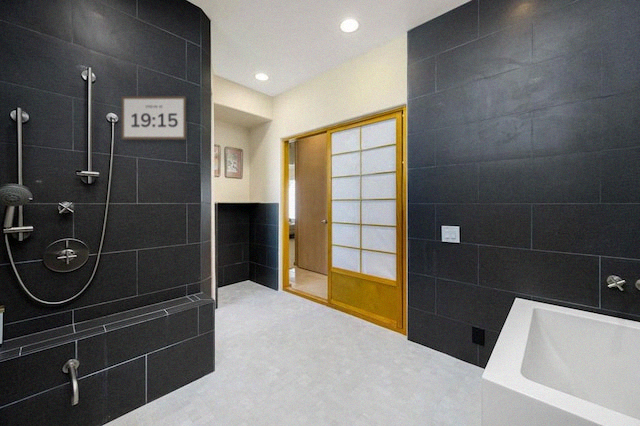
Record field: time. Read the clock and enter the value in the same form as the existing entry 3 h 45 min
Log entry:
19 h 15 min
